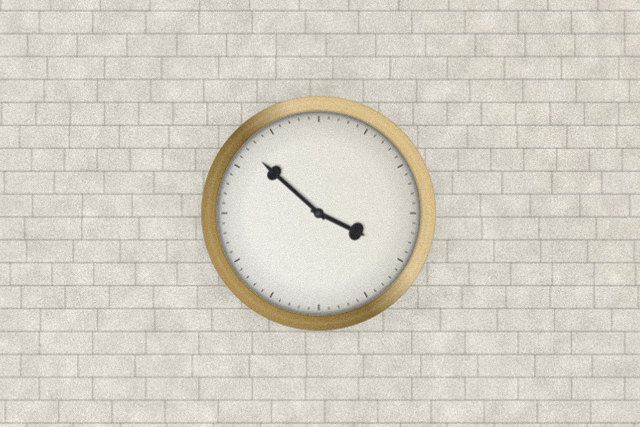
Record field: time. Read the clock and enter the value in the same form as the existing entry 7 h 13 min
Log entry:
3 h 52 min
